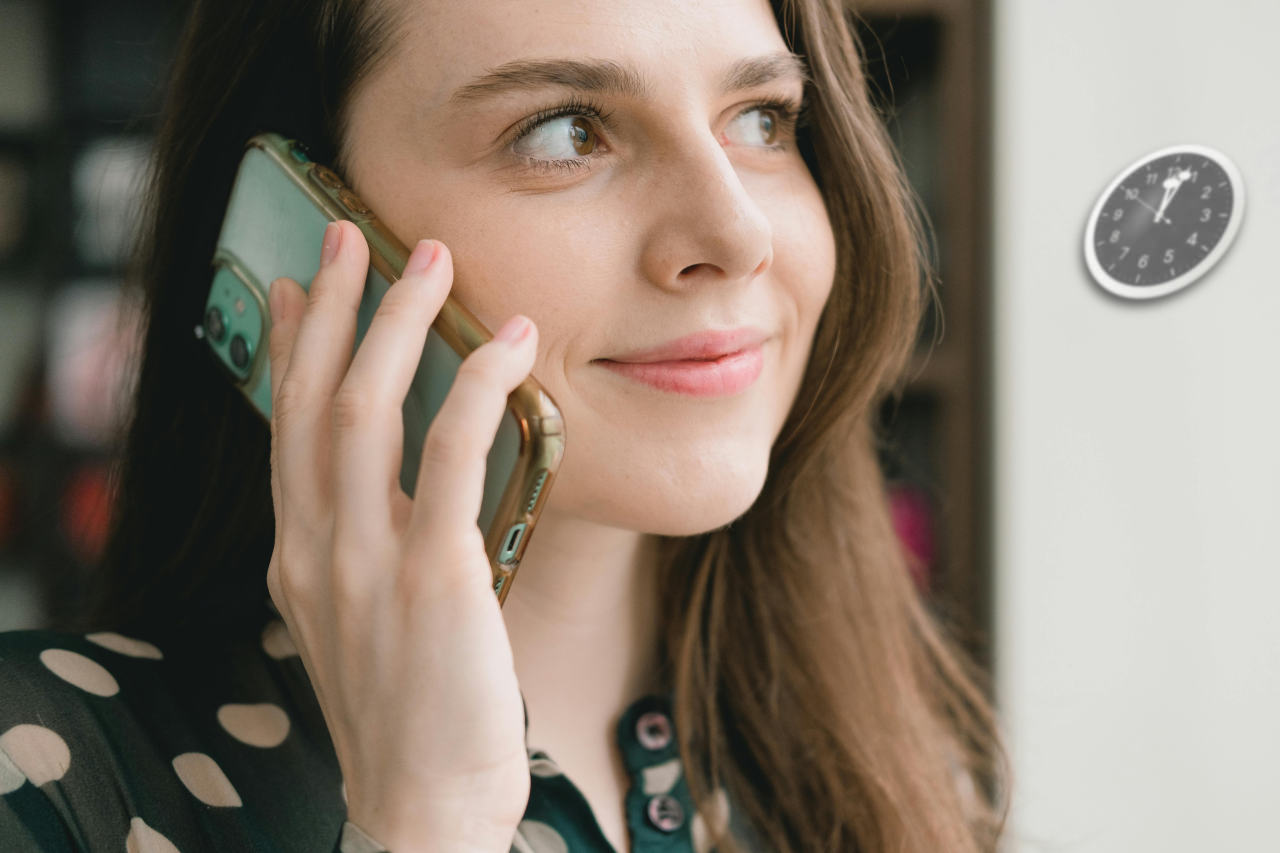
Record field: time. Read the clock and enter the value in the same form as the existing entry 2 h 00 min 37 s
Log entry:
12 h 02 min 50 s
